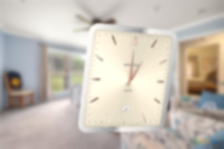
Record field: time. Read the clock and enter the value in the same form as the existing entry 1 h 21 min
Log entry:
1 h 00 min
